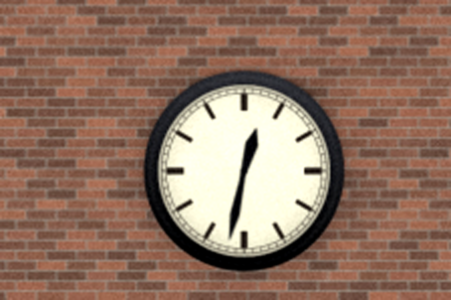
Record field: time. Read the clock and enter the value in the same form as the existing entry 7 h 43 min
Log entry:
12 h 32 min
